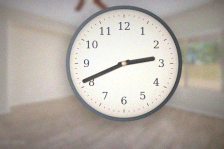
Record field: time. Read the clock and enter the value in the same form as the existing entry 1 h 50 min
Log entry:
2 h 41 min
